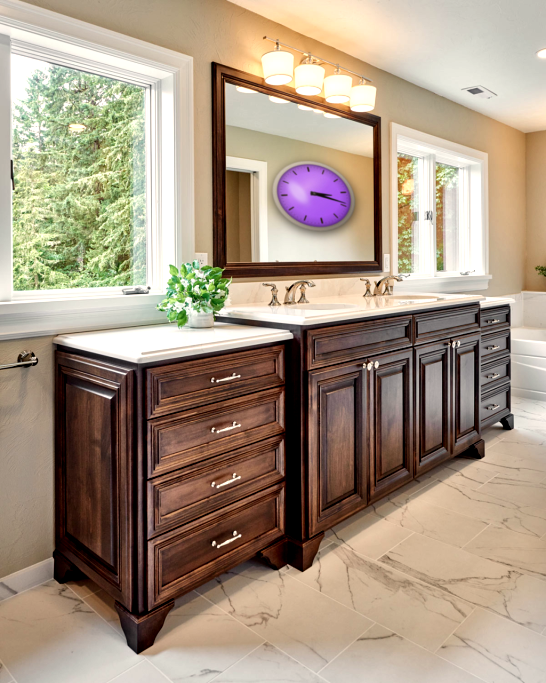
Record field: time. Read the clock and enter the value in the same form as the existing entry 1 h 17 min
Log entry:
3 h 19 min
